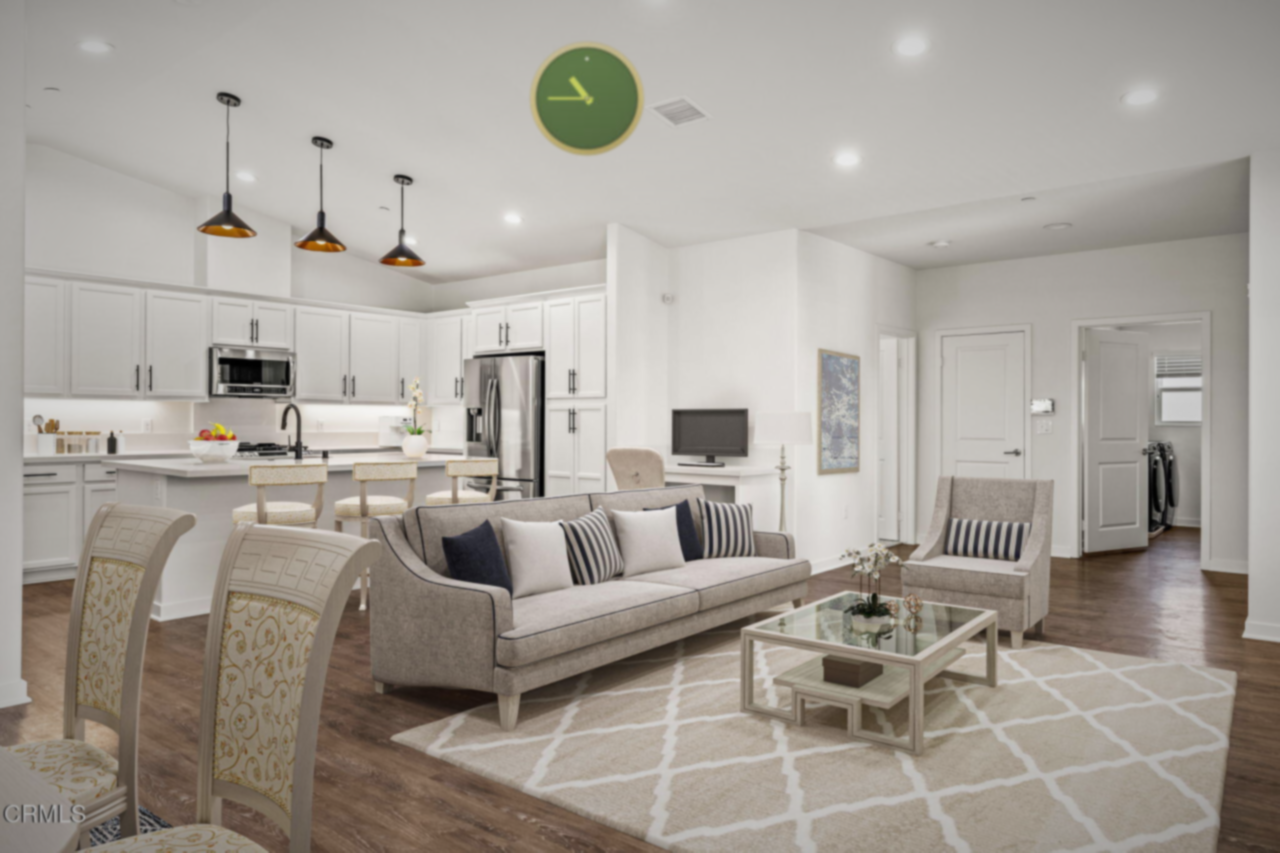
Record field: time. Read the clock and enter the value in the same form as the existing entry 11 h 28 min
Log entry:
10 h 45 min
